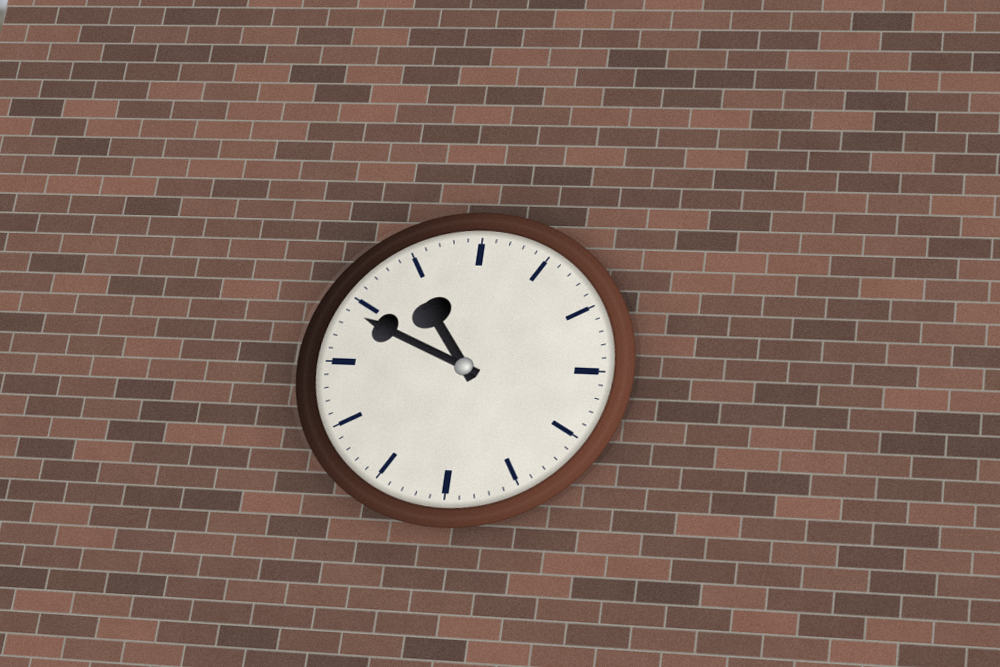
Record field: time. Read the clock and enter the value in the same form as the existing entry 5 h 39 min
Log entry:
10 h 49 min
